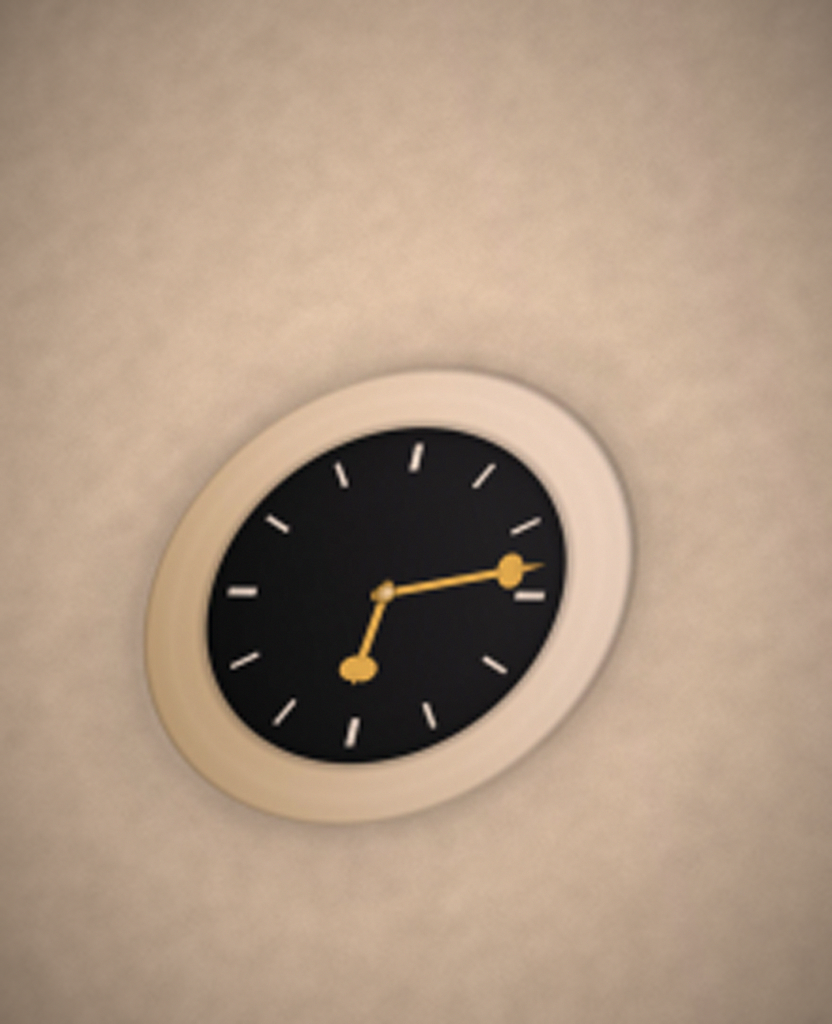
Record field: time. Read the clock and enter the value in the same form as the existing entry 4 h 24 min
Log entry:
6 h 13 min
